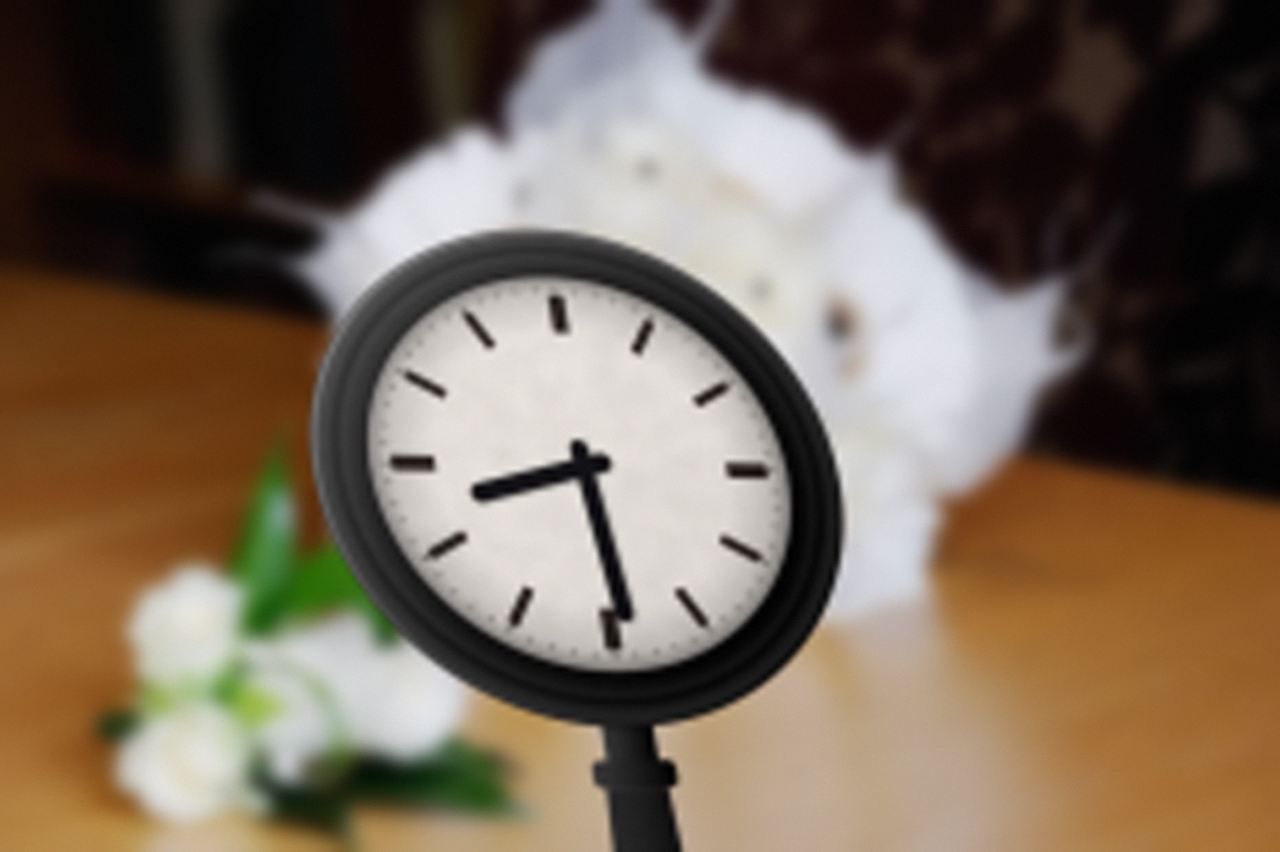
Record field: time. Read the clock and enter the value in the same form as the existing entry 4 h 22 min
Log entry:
8 h 29 min
